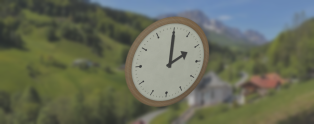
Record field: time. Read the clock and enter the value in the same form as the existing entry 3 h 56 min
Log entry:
2 h 00 min
